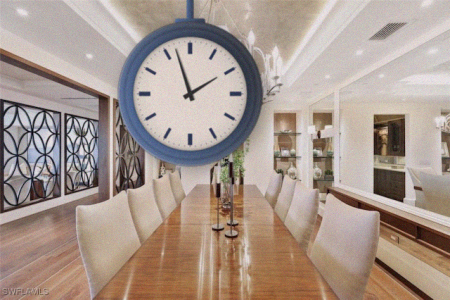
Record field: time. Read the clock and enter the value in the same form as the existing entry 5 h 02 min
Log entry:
1 h 57 min
